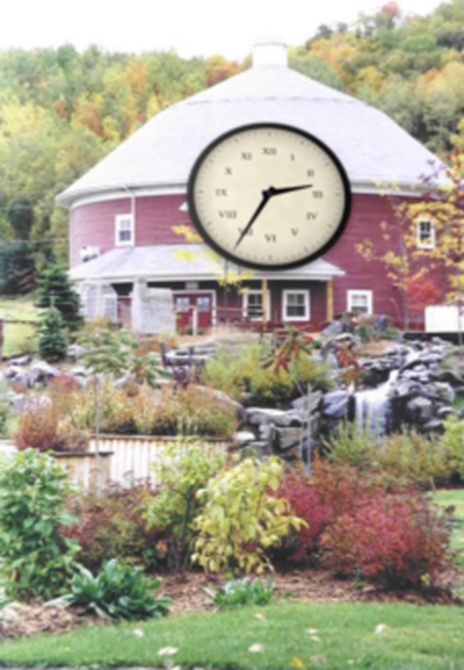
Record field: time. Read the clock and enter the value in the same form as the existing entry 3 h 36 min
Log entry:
2 h 35 min
